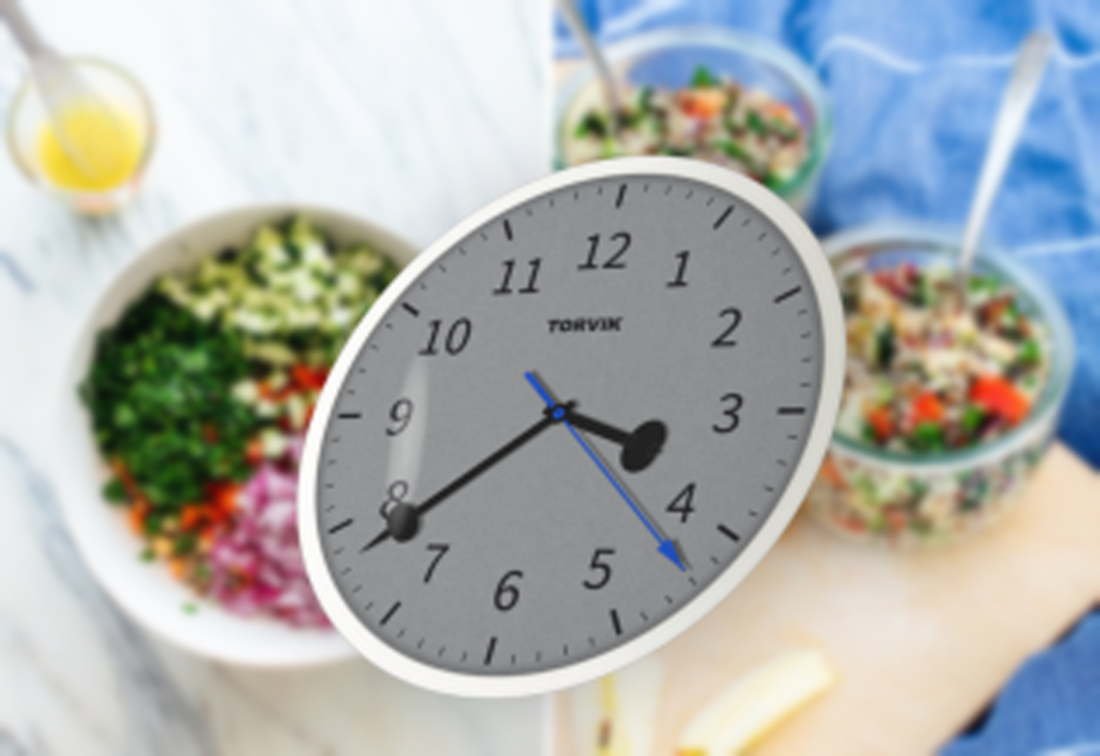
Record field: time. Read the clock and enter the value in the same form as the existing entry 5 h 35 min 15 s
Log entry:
3 h 38 min 22 s
